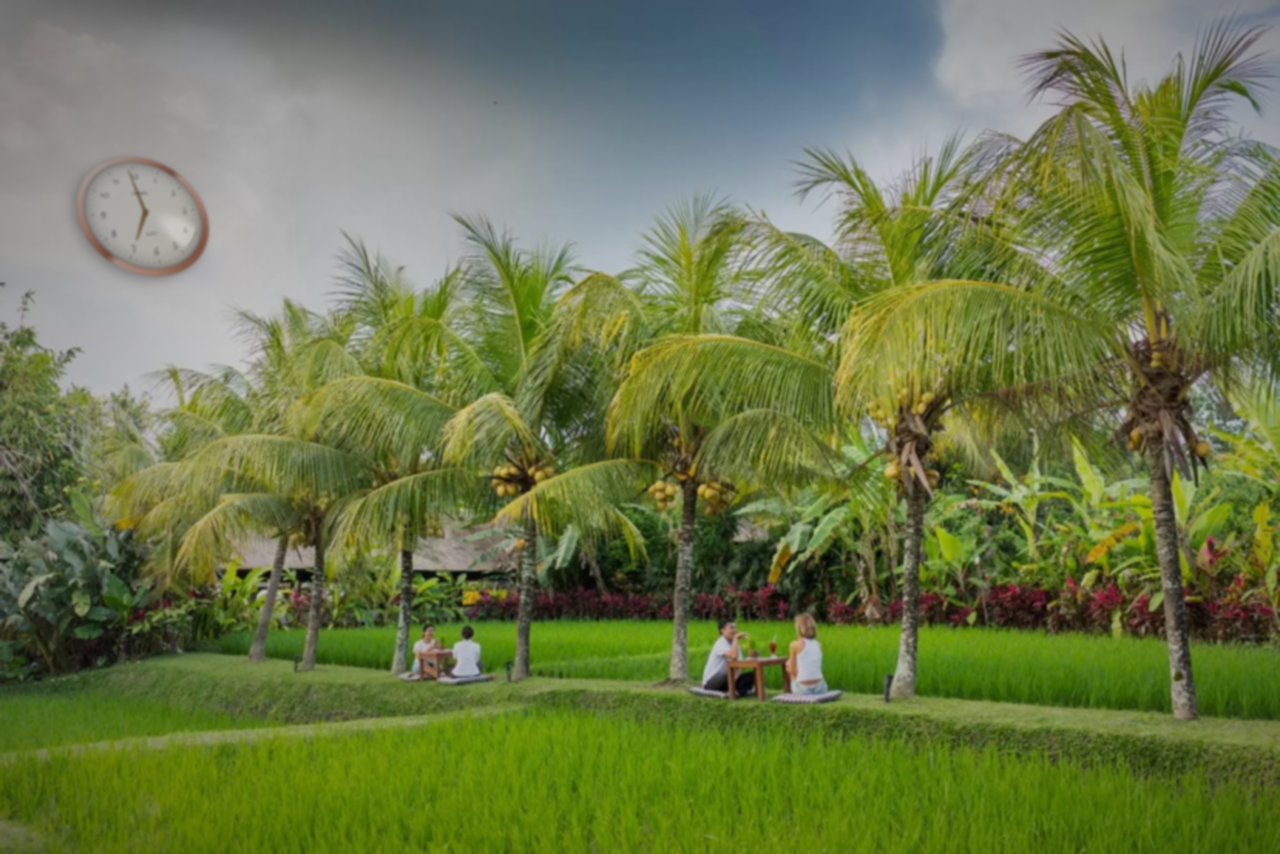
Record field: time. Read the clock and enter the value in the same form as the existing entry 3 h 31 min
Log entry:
6 h 59 min
